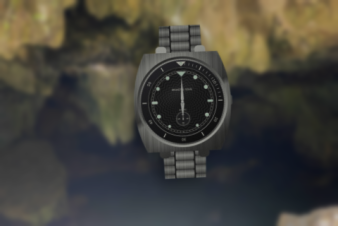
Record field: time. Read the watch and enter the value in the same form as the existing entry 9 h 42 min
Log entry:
6 h 00 min
